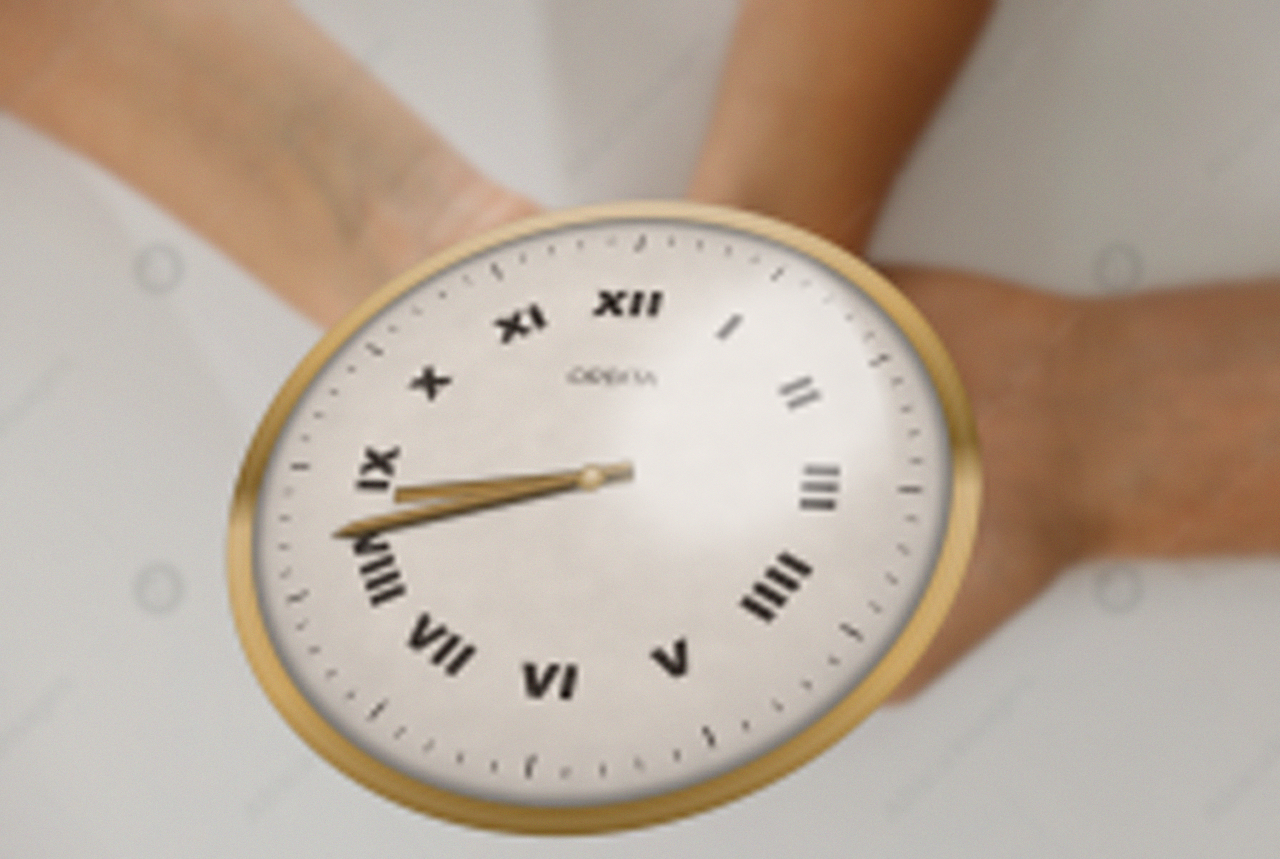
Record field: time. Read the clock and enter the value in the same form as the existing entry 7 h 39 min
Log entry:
8 h 42 min
